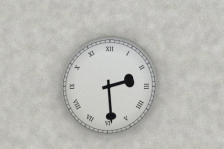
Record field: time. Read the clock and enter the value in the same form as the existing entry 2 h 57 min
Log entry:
2 h 29 min
